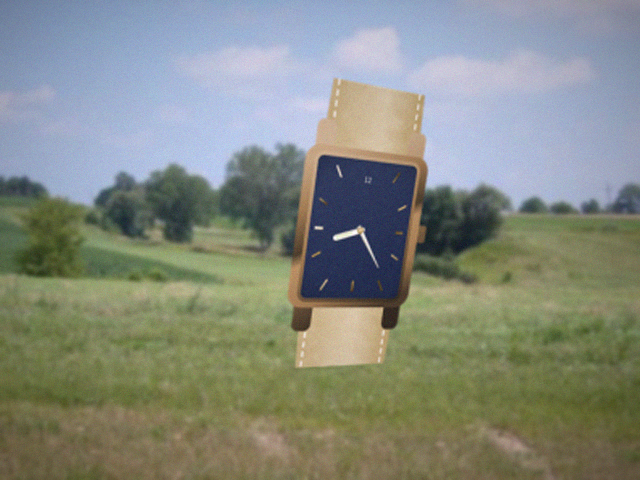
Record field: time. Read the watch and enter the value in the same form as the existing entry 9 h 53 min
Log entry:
8 h 24 min
